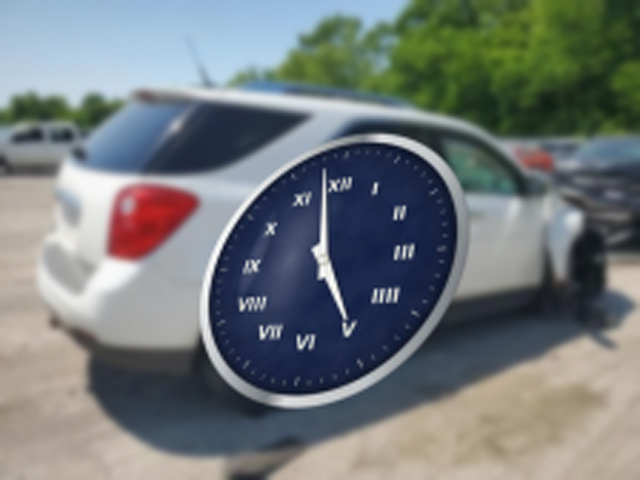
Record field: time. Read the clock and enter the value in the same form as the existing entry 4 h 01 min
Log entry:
4 h 58 min
